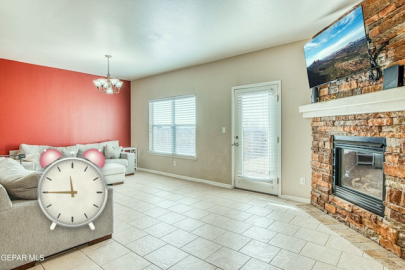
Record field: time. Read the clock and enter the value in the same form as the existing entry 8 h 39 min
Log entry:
11 h 45 min
